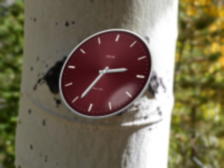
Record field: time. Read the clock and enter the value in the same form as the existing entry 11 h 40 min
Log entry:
2 h 34 min
